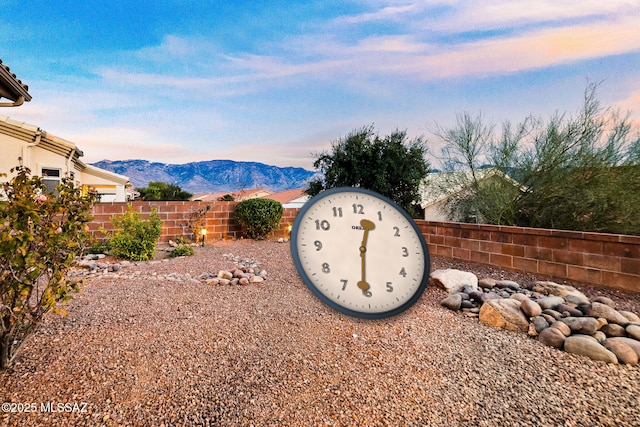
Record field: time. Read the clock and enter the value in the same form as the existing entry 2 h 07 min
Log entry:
12 h 31 min
